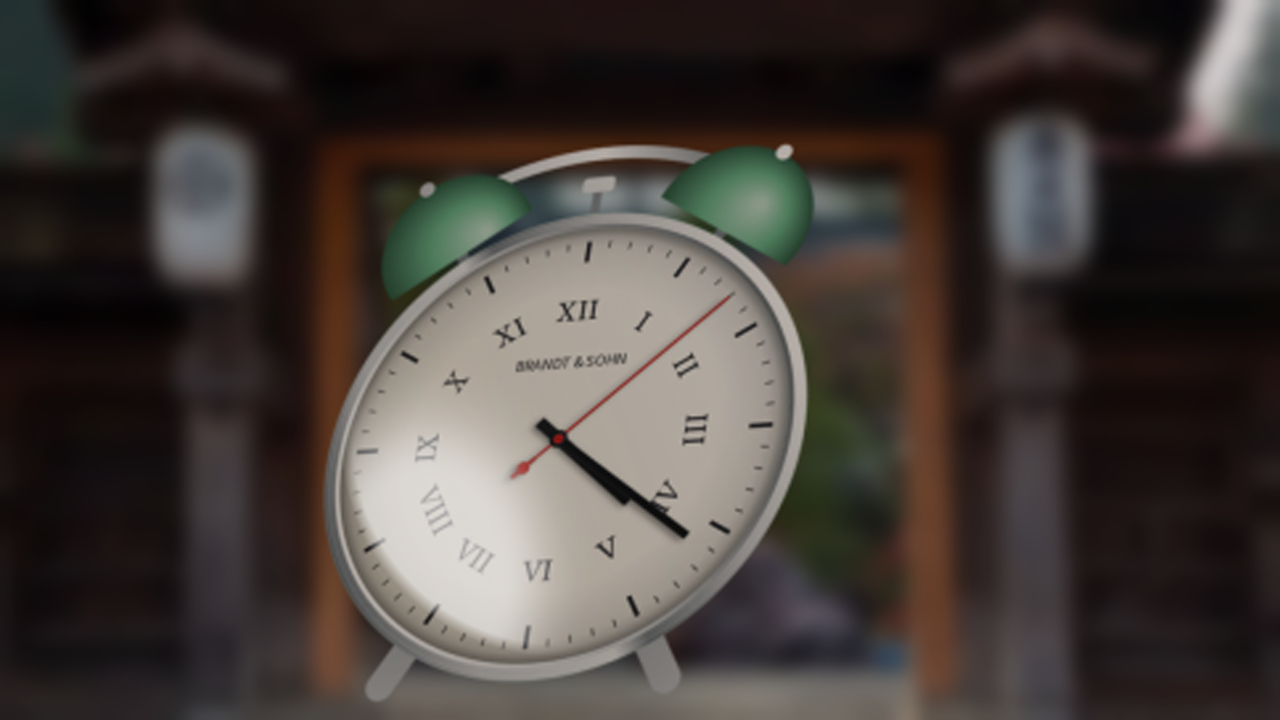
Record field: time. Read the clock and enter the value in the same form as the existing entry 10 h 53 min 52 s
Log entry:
4 h 21 min 08 s
